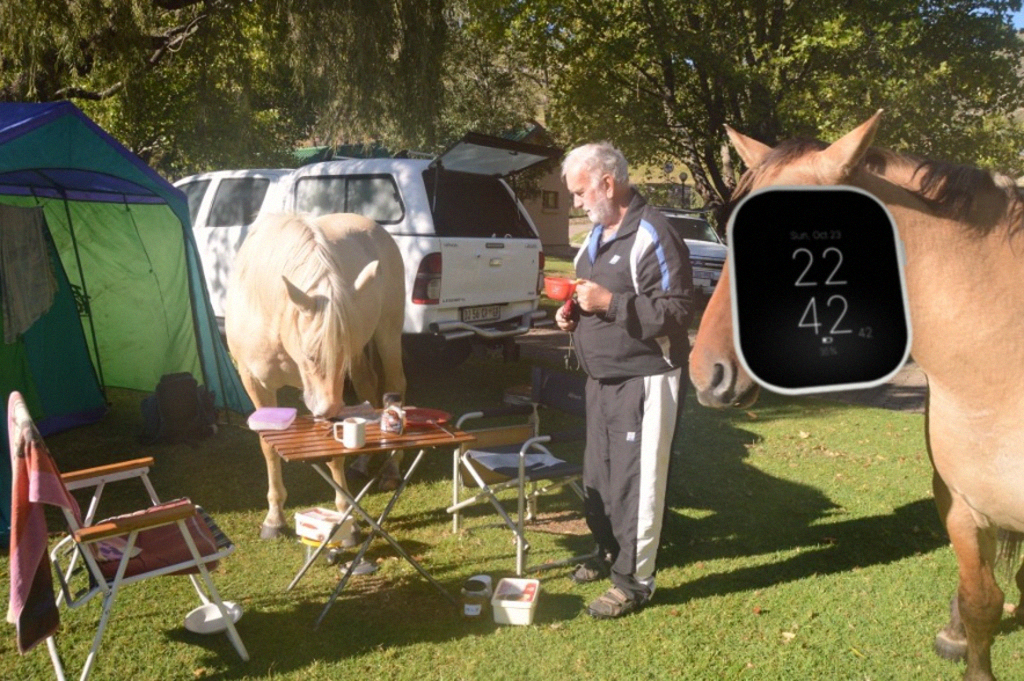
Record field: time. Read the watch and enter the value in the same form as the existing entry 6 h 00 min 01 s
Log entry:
22 h 42 min 42 s
